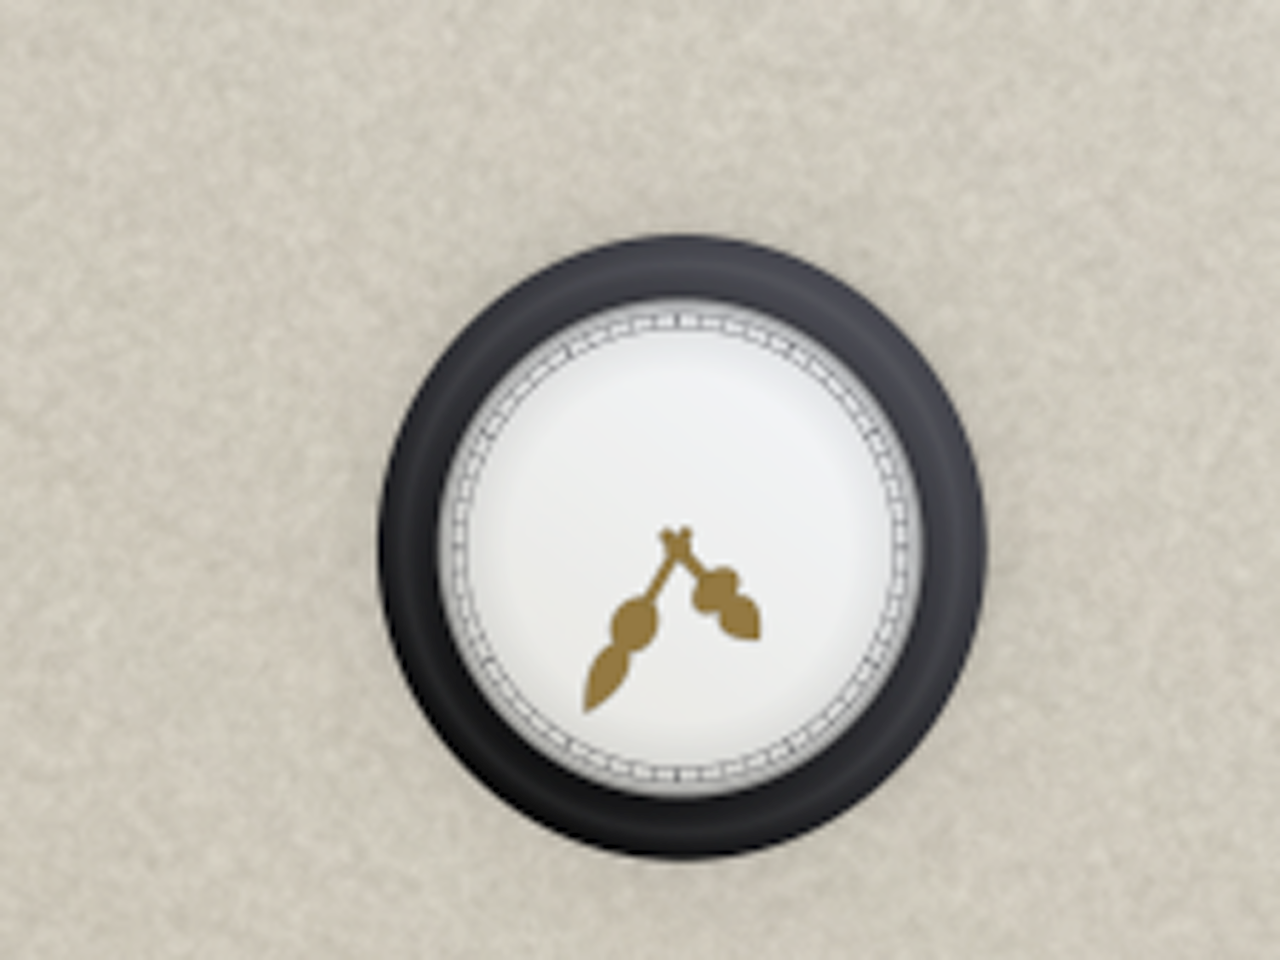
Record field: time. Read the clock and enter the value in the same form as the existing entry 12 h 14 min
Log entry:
4 h 35 min
